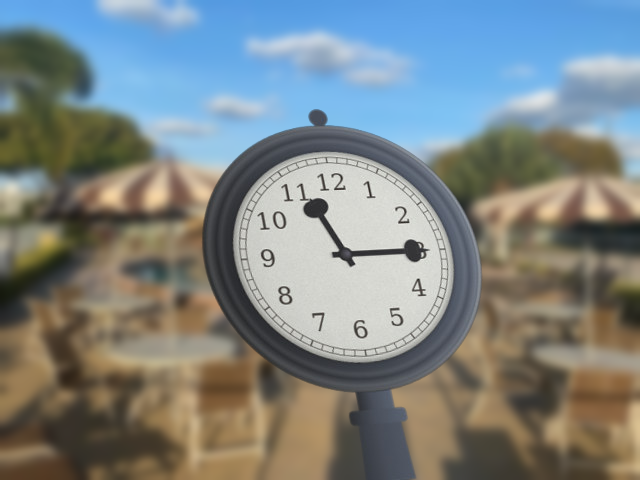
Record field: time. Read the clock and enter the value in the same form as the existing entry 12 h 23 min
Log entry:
11 h 15 min
